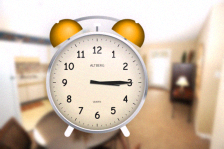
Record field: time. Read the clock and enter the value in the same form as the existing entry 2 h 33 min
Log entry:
3 h 15 min
